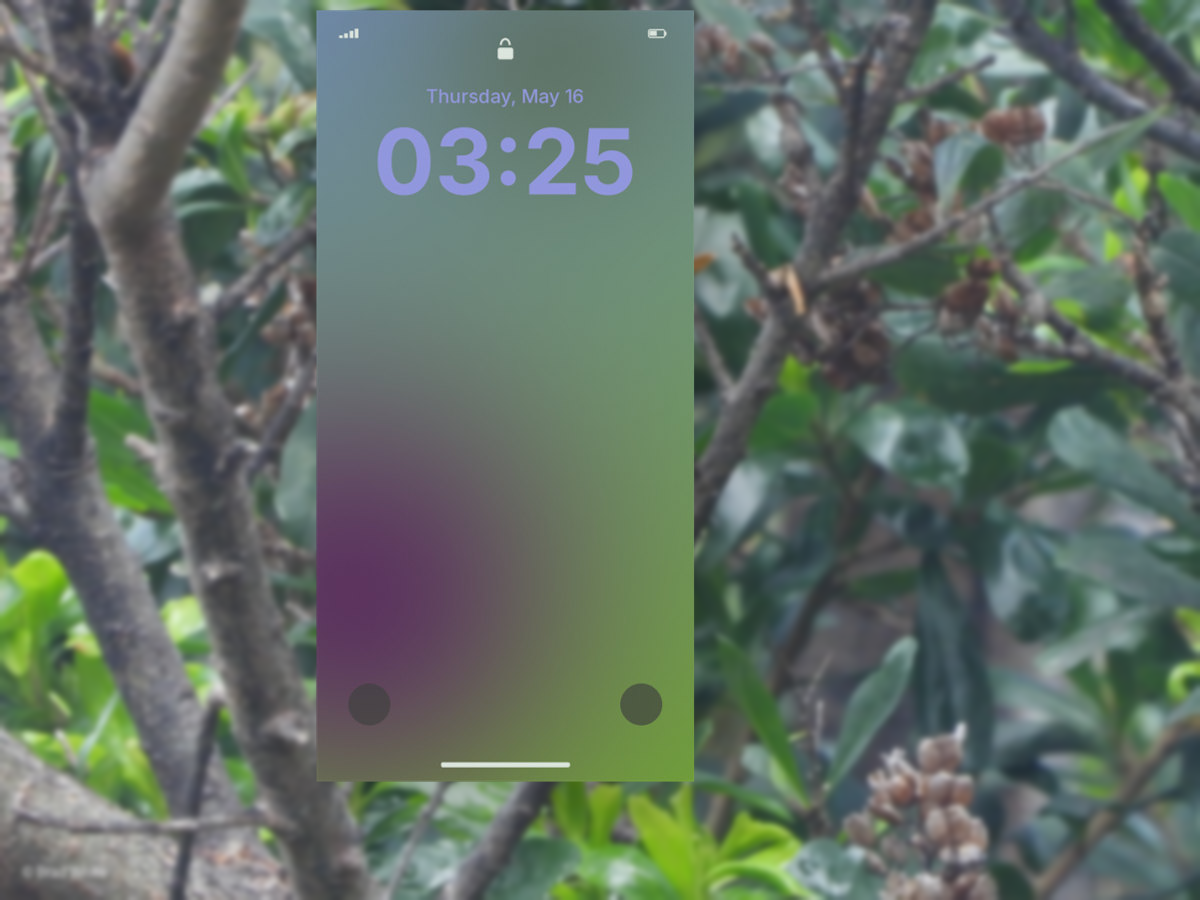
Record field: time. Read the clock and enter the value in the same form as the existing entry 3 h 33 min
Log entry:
3 h 25 min
